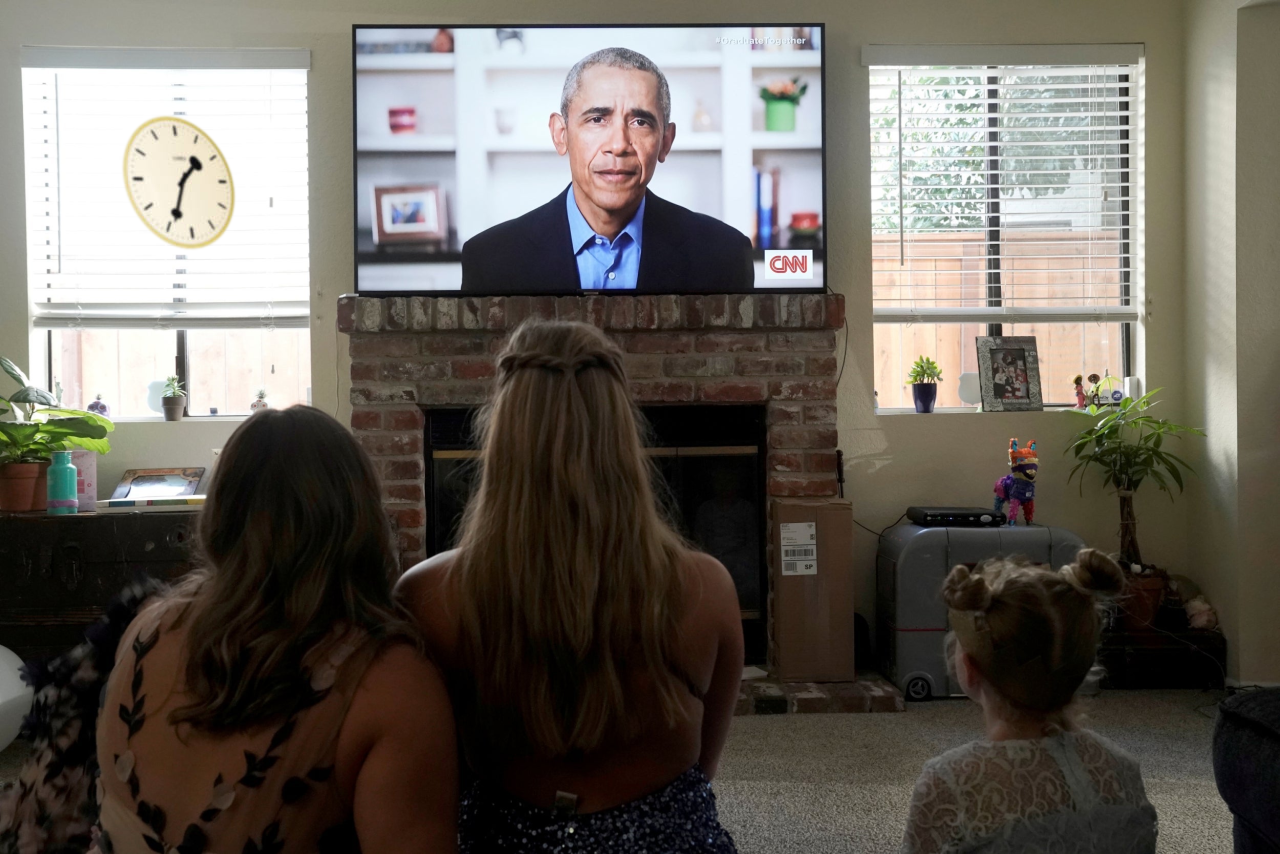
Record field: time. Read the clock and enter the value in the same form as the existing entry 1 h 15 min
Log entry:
1 h 34 min
